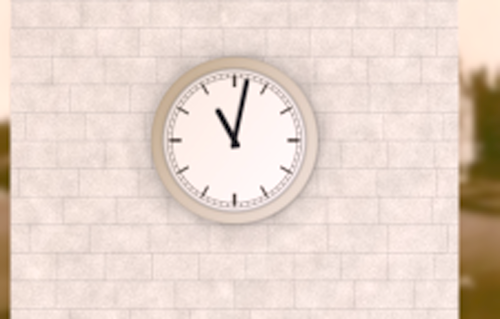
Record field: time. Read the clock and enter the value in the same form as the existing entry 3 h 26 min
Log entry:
11 h 02 min
